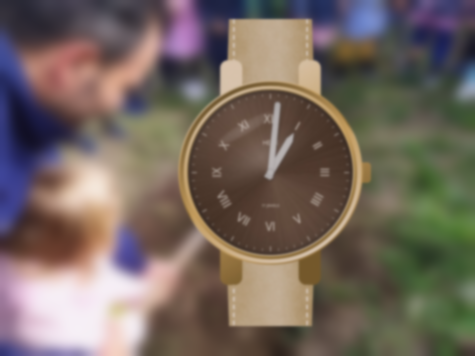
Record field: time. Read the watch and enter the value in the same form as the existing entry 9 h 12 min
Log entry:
1 h 01 min
